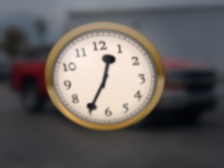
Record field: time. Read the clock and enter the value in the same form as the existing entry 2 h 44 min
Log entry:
12 h 35 min
